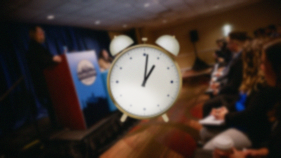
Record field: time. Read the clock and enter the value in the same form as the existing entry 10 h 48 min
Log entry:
1 h 01 min
